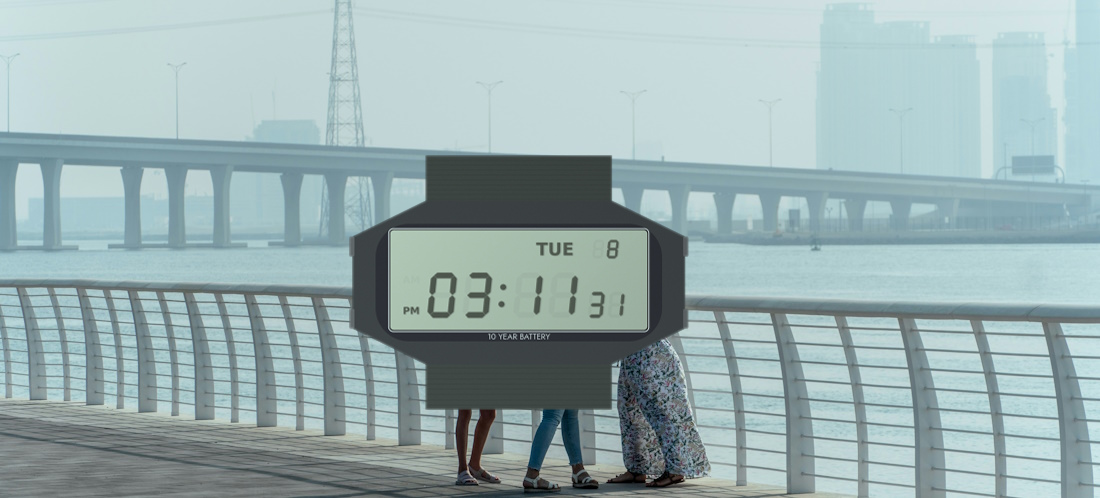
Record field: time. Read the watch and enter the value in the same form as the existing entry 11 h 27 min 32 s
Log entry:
3 h 11 min 31 s
